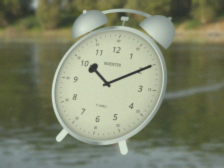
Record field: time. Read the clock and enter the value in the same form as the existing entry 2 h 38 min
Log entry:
10 h 10 min
